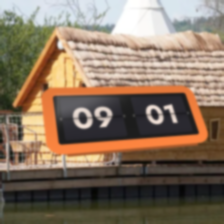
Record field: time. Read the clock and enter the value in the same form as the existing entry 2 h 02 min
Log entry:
9 h 01 min
